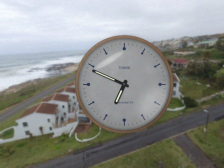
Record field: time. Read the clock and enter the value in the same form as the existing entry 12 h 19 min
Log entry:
6 h 49 min
